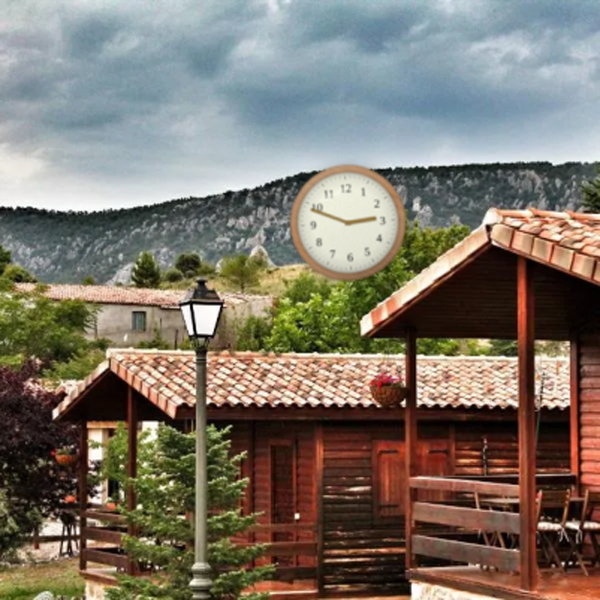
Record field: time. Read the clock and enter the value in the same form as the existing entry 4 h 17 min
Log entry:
2 h 49 min
